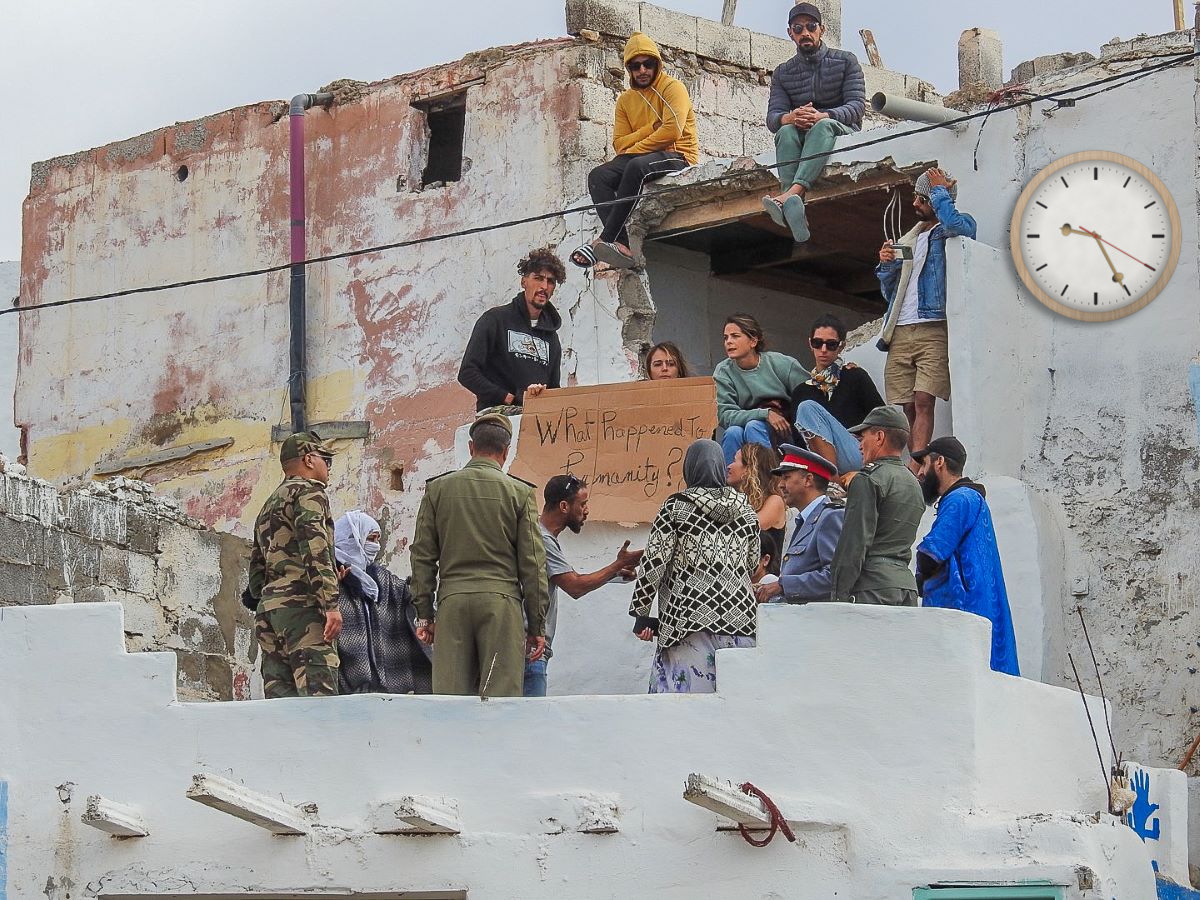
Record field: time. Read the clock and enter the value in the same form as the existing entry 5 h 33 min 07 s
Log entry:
9 h 25 min 20 s
